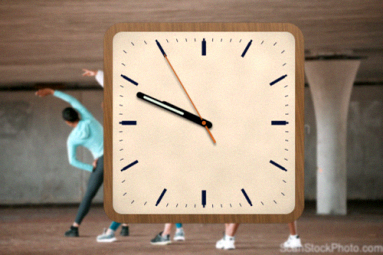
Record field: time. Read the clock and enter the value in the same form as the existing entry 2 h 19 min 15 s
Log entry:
9 h 48 min 55 s
